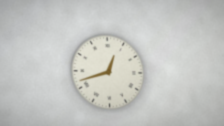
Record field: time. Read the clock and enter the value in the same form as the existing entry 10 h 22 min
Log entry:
12 h 42 min
